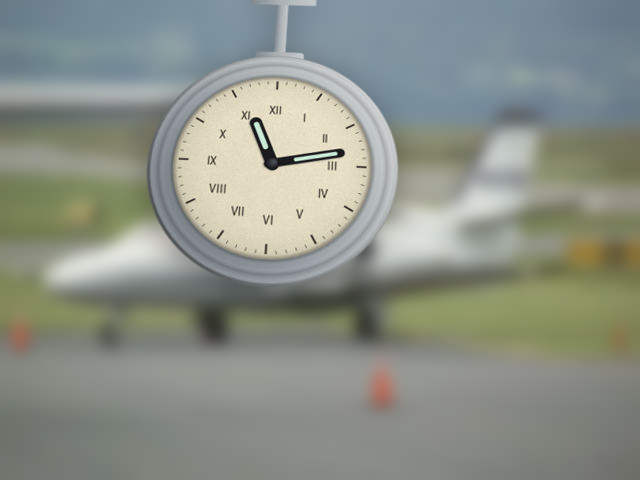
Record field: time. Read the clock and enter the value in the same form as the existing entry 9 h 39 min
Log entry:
11 h 13 min
